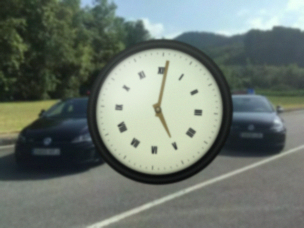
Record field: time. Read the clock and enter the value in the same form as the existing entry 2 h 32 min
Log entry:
5 h 01 min
